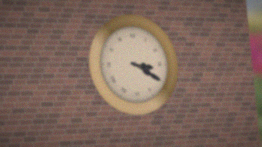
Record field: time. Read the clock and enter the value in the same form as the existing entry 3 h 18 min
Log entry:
3 h 20 min
